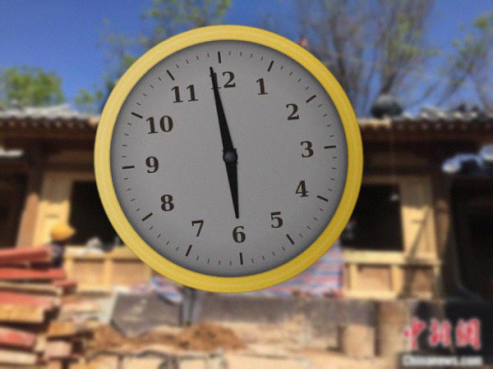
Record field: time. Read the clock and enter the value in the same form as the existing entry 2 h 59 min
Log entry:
5 h 59 min
